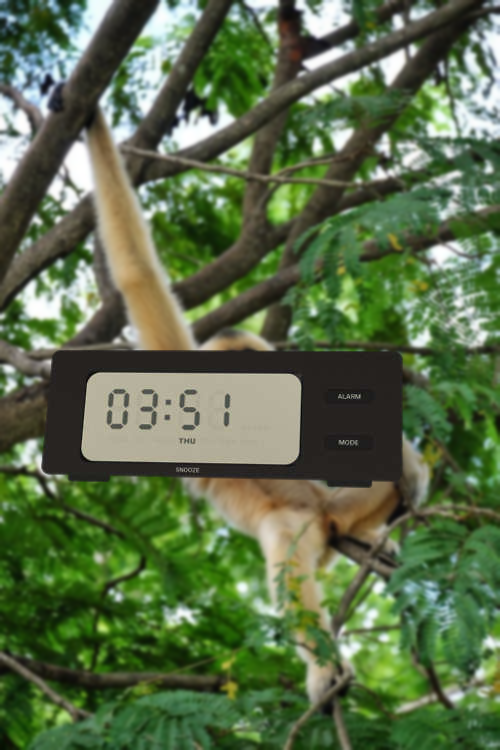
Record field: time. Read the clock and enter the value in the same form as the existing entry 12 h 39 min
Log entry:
3 h 51 min
